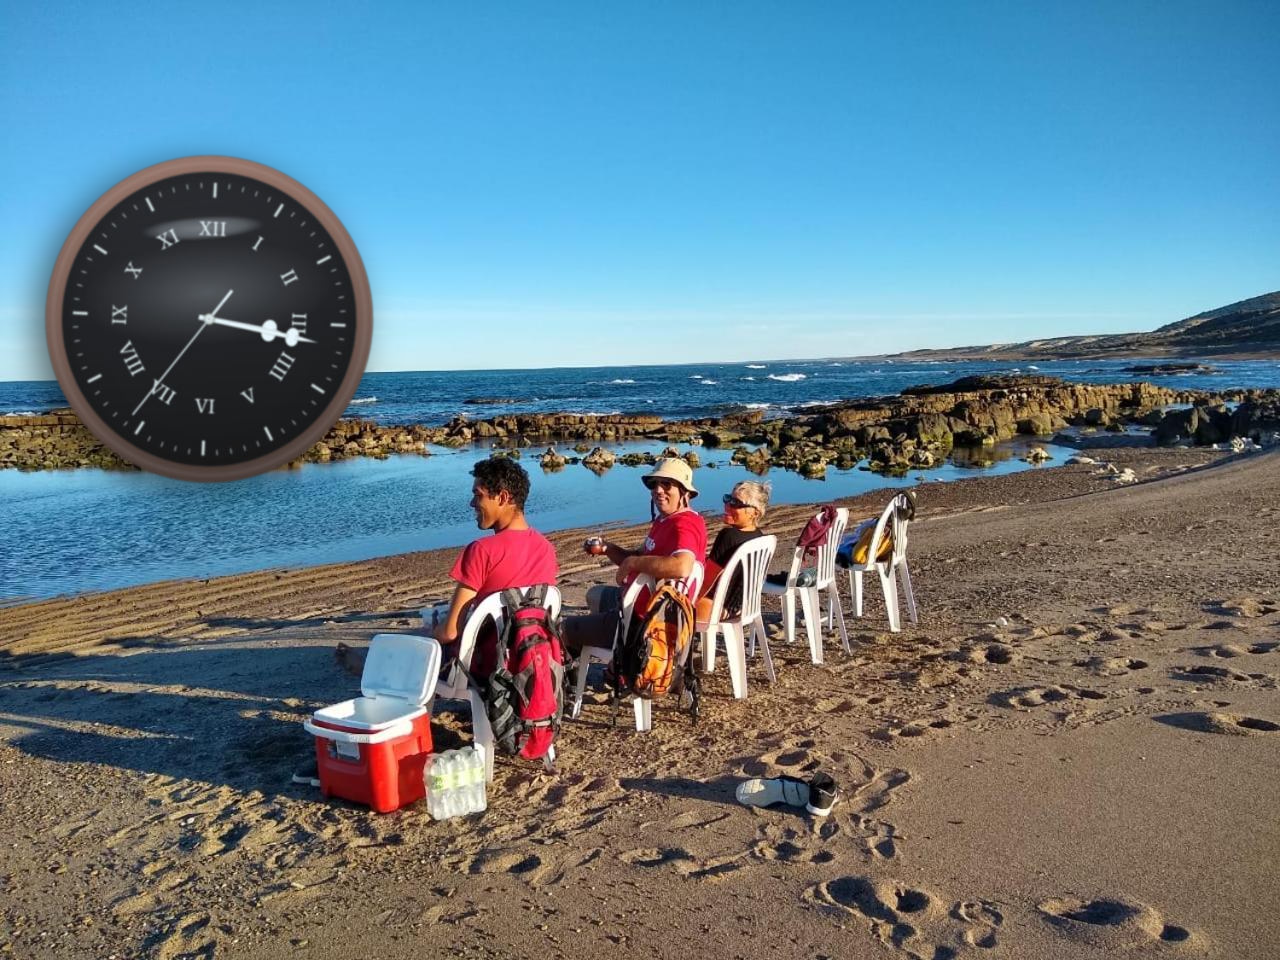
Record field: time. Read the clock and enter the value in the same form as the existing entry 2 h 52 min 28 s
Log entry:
3 h 16 min 36 s
